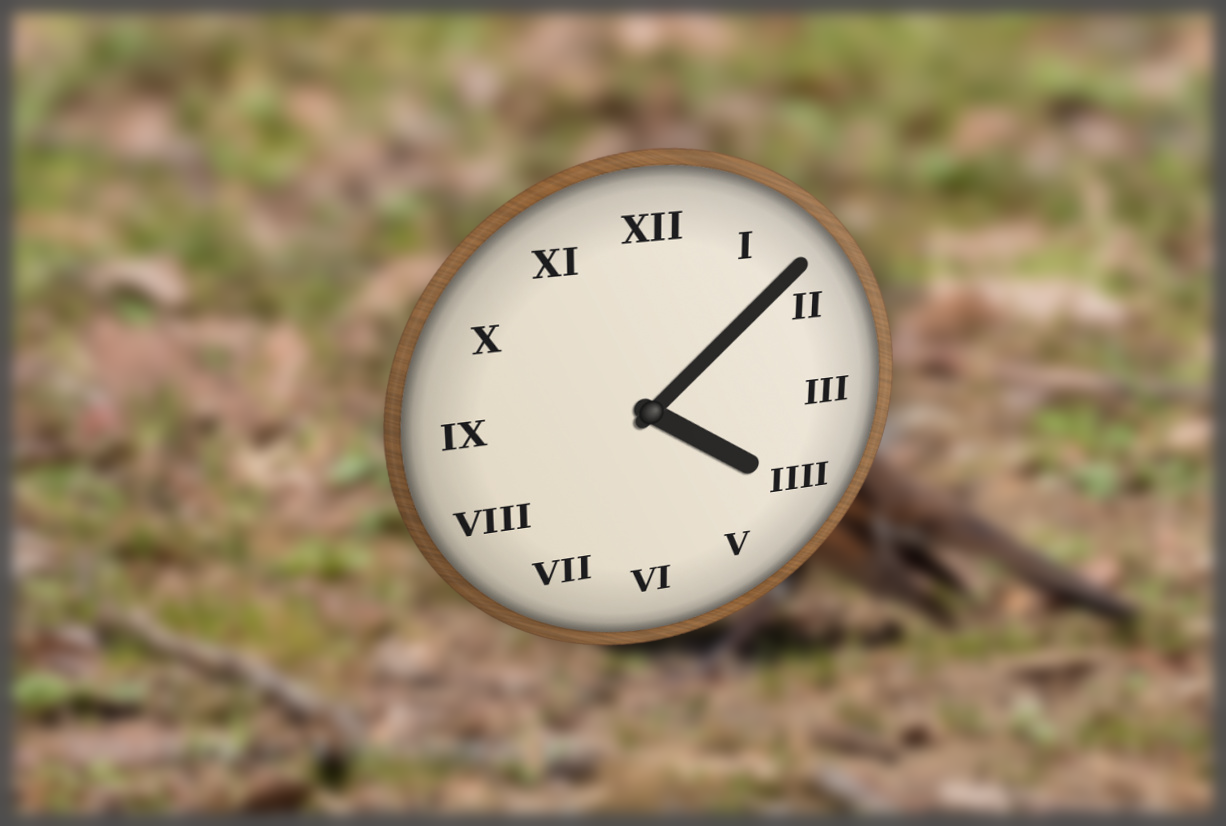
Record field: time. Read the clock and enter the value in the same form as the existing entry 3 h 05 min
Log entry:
4 h 08 min
